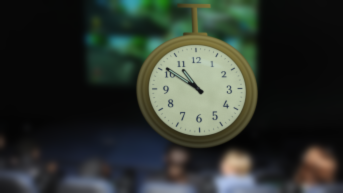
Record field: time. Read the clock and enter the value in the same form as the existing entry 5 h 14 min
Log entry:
10 h 51 min
